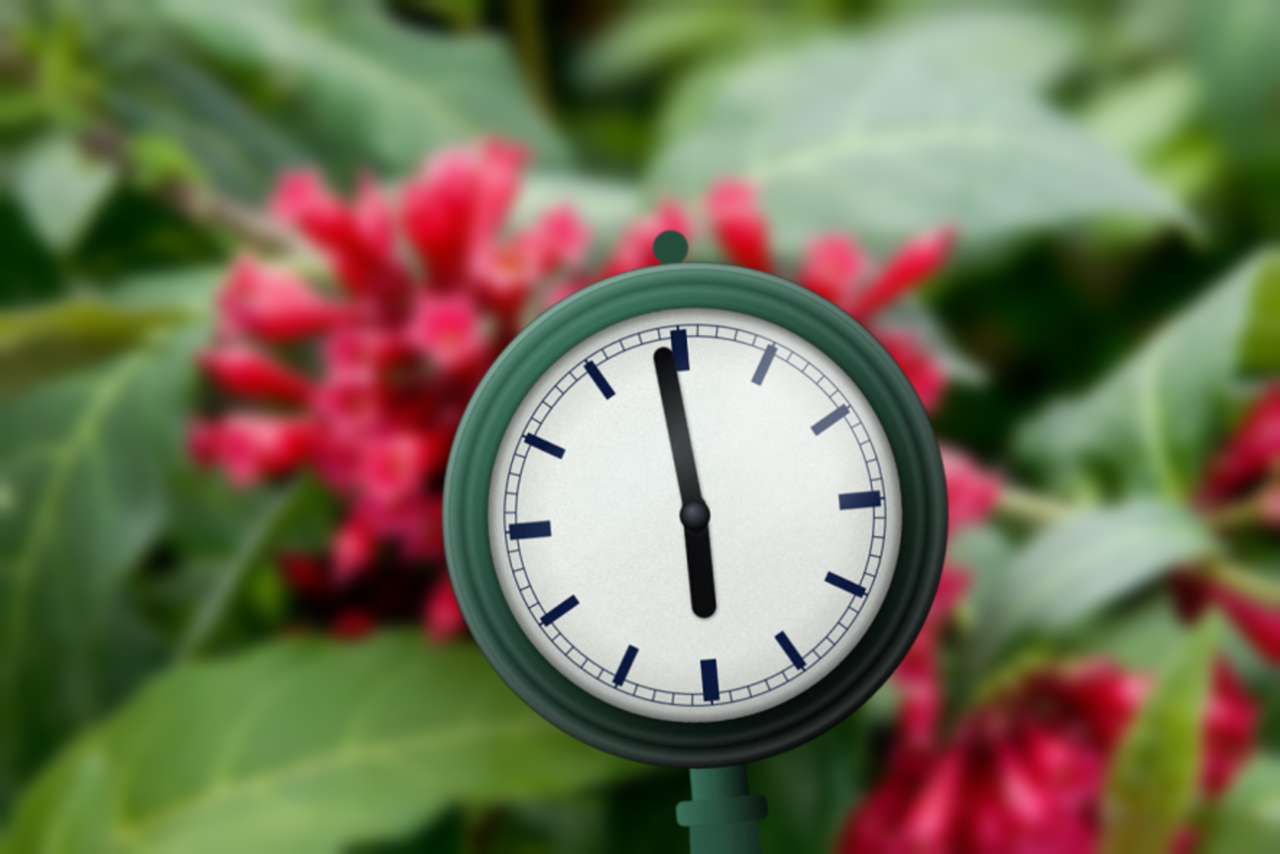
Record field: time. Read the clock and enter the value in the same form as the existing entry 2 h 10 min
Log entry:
5 h 59 min
